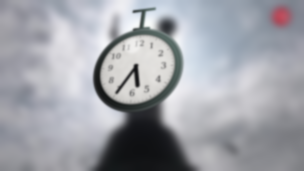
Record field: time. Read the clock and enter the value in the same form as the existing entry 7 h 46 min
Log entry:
5 h 35 min
